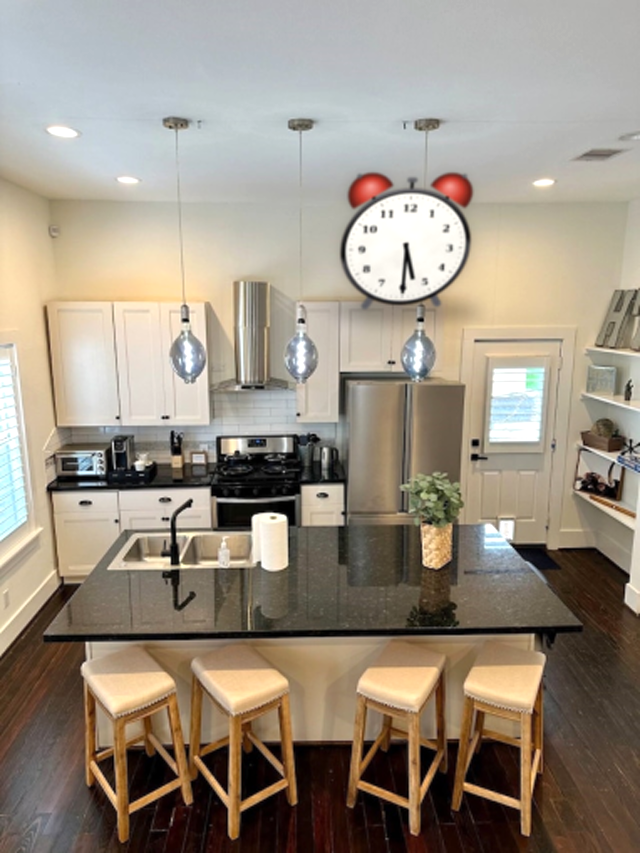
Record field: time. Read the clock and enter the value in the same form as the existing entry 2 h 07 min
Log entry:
5 h 30 min
